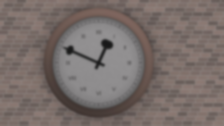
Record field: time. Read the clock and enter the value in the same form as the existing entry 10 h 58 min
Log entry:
12 h 49 min
